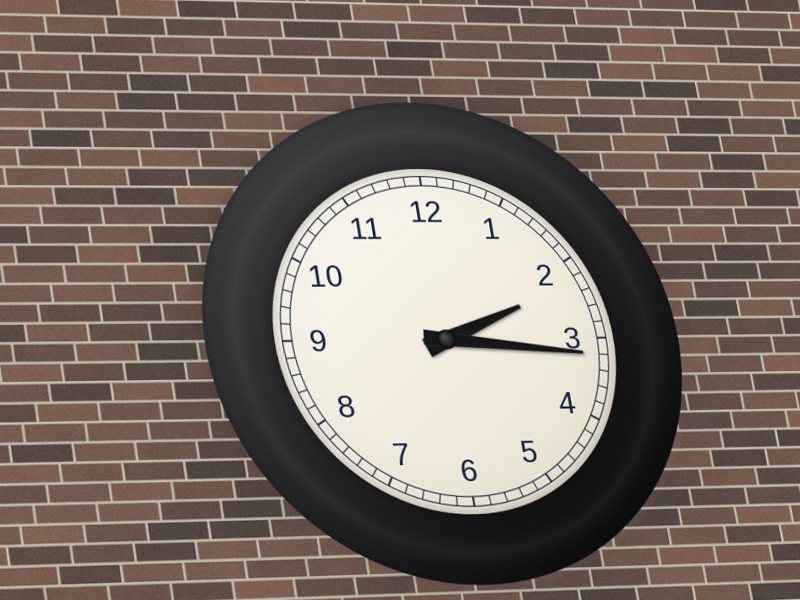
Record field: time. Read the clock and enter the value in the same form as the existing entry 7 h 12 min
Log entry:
2 h 16 min
